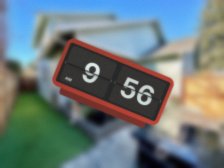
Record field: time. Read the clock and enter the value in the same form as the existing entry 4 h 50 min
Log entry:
9 h 56 min
